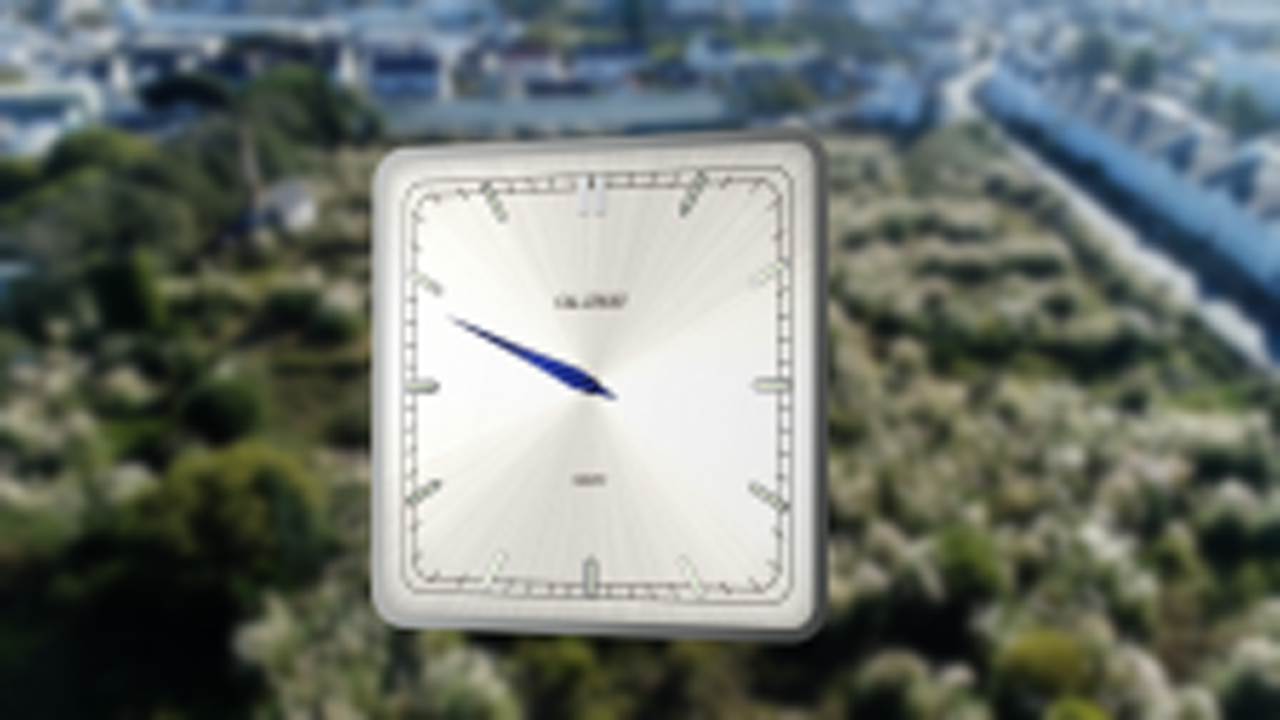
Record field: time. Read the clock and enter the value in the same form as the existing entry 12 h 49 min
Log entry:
9 h 49 min
